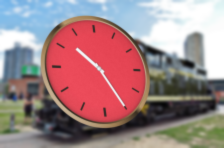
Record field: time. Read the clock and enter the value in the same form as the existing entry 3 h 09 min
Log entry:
10 h 25 min
